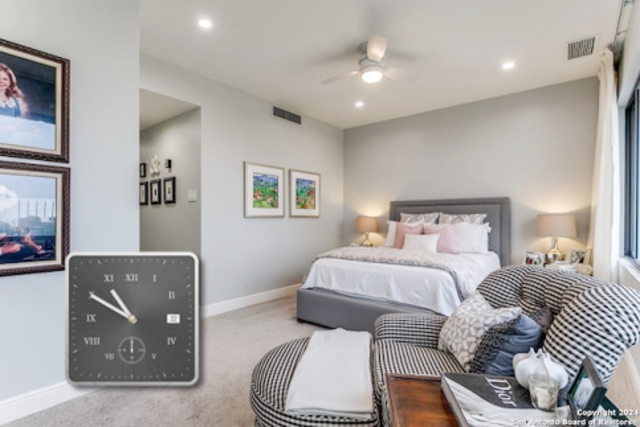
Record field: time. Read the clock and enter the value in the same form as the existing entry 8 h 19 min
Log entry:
10 h 50 min
